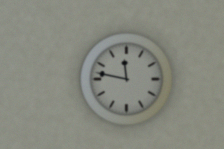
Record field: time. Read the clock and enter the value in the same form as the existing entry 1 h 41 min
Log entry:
11 h 47 min
